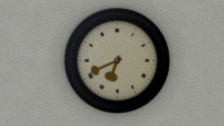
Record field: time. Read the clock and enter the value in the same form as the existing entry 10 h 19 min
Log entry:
6 h 41 min
